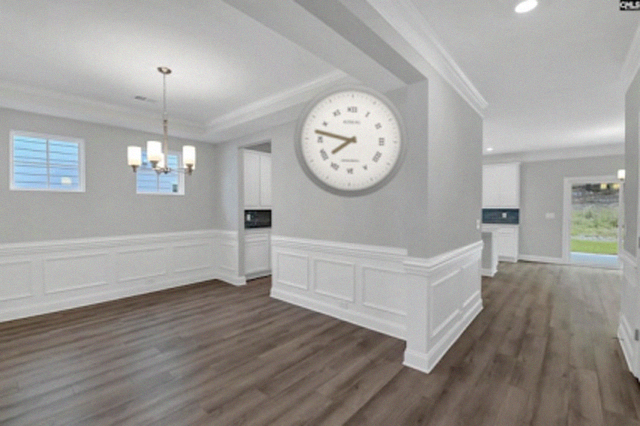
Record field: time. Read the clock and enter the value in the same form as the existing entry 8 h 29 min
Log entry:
7 h 47 min
